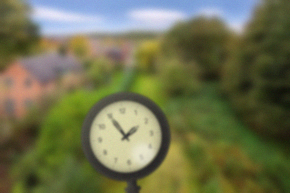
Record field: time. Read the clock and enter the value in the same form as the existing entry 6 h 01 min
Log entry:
1 h 55 min
